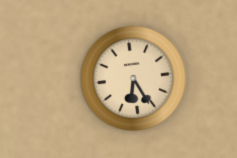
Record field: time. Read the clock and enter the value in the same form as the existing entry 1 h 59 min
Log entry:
6 h 26 min
